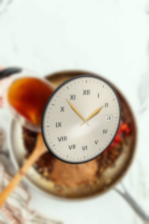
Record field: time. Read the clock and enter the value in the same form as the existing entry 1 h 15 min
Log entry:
1 h 53 min
